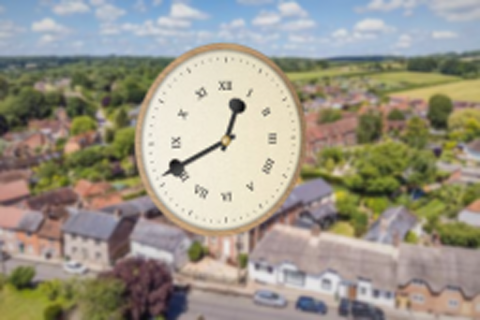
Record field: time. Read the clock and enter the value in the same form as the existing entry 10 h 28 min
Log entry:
12 h 41 min
